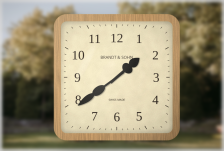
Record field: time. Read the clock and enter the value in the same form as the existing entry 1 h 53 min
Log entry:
1 h 39 min
